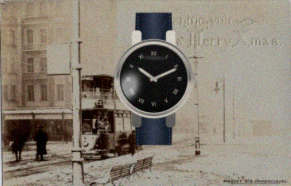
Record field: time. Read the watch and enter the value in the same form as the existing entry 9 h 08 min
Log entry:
10 h 11 min
